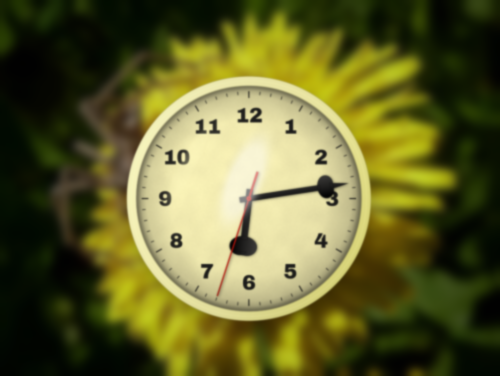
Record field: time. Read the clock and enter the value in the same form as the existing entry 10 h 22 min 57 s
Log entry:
6 h 13 min 33 s
